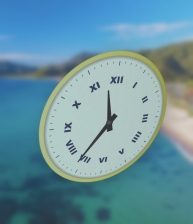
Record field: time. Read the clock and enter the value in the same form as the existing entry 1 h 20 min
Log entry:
11 h 36 min
